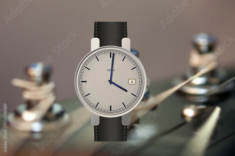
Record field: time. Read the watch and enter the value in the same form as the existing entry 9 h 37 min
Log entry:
4 h 01 min
